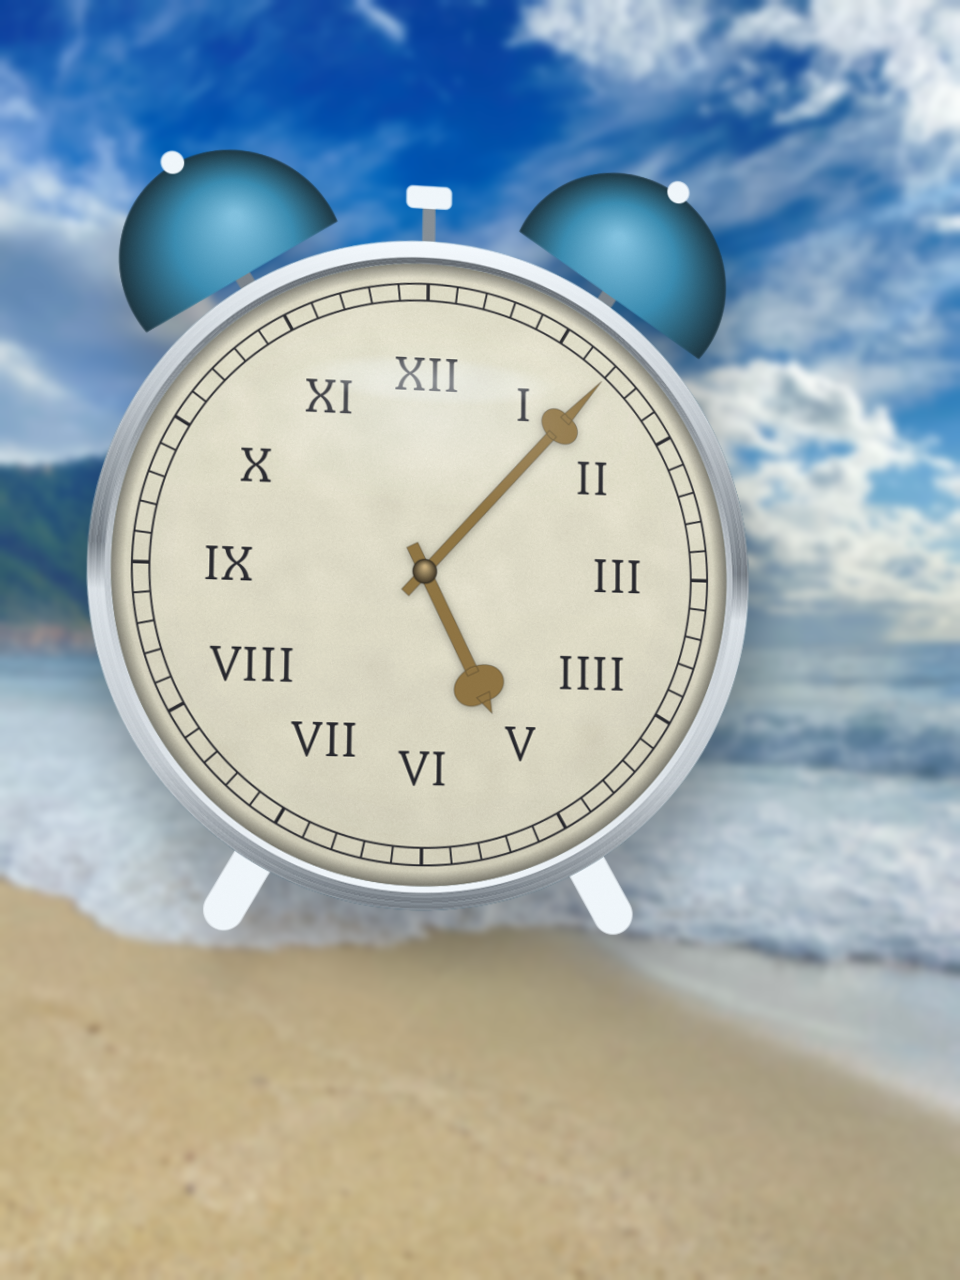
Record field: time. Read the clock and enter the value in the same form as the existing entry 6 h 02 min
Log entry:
5 h 07 min
